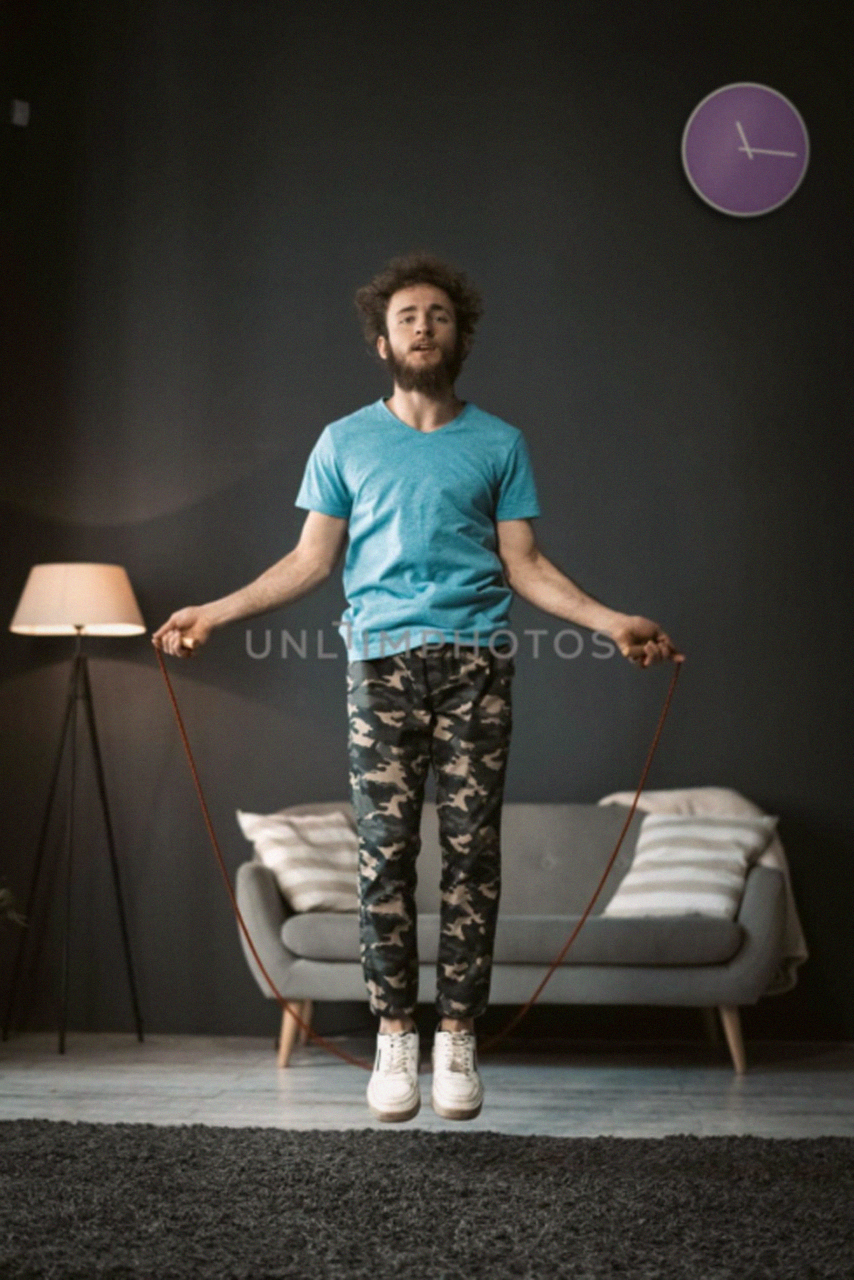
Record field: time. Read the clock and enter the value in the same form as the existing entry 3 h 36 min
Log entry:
11 h 16 min
